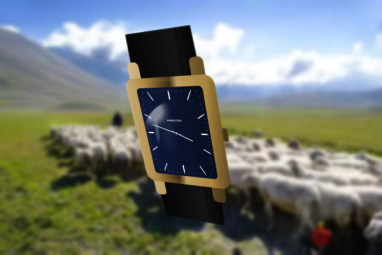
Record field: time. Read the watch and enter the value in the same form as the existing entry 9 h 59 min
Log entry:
3 h 48 min
